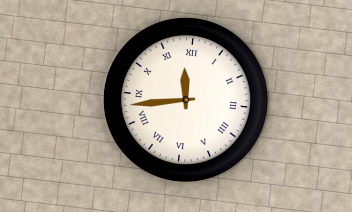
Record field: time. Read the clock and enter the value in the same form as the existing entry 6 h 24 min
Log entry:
11 h 43 min
